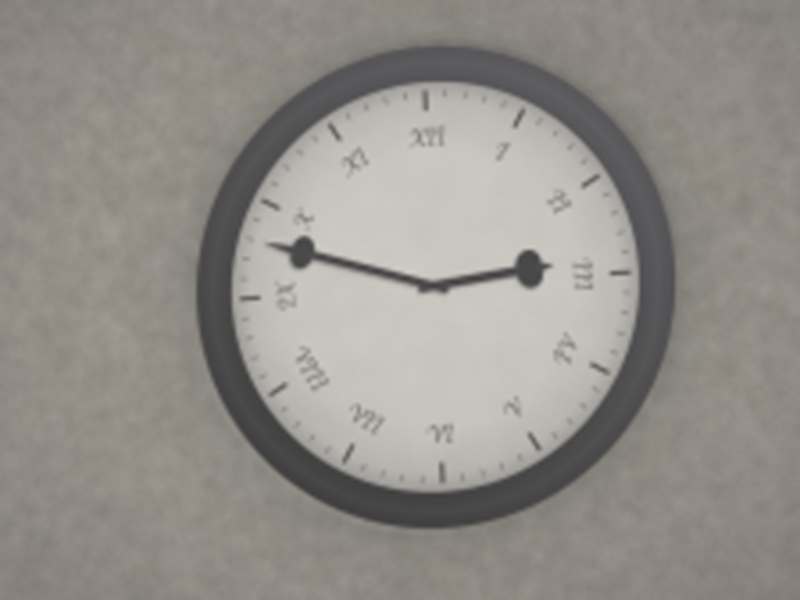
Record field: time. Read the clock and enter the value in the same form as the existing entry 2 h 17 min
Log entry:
2 h 48 min
